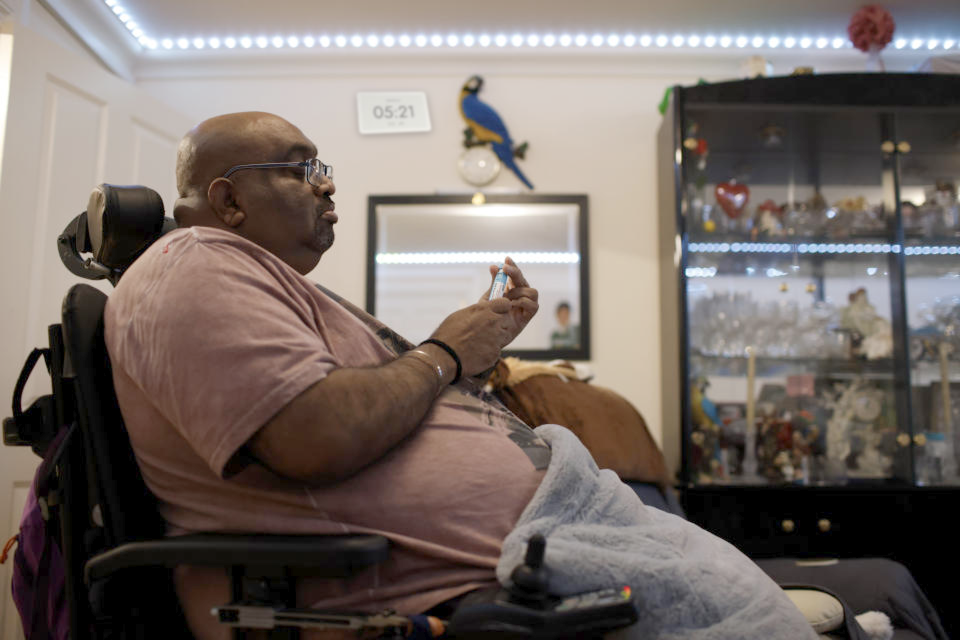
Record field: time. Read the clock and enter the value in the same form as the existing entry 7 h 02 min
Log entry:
5 h 21 min
